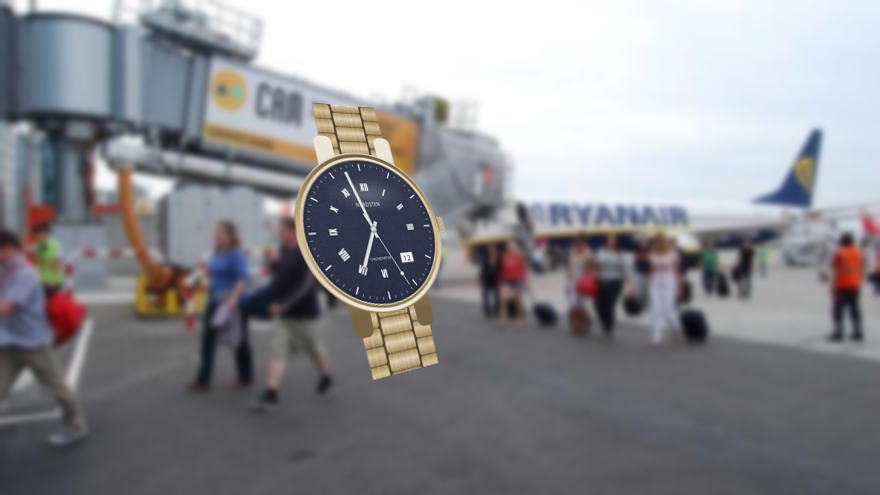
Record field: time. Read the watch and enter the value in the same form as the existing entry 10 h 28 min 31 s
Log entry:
6 h 57 min 26 s
